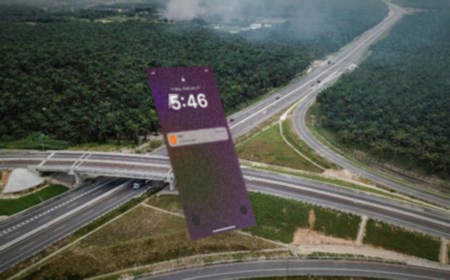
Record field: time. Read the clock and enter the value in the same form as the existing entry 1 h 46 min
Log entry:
5 h 46 min
